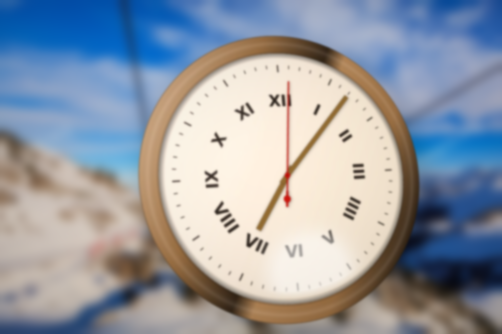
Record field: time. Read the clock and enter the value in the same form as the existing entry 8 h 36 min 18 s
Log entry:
7 h 07 min 01 s
